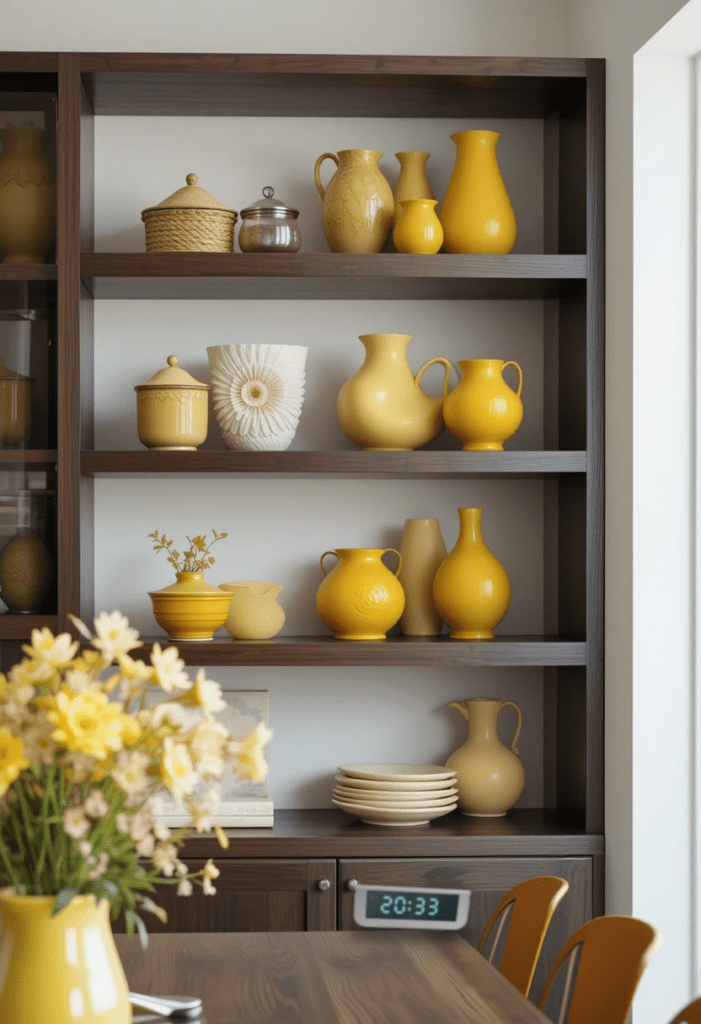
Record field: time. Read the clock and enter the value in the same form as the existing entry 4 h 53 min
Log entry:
20 h 33 min
